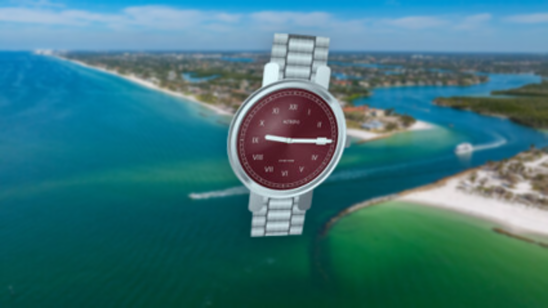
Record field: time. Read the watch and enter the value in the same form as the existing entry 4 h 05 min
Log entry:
9 h 15 min
